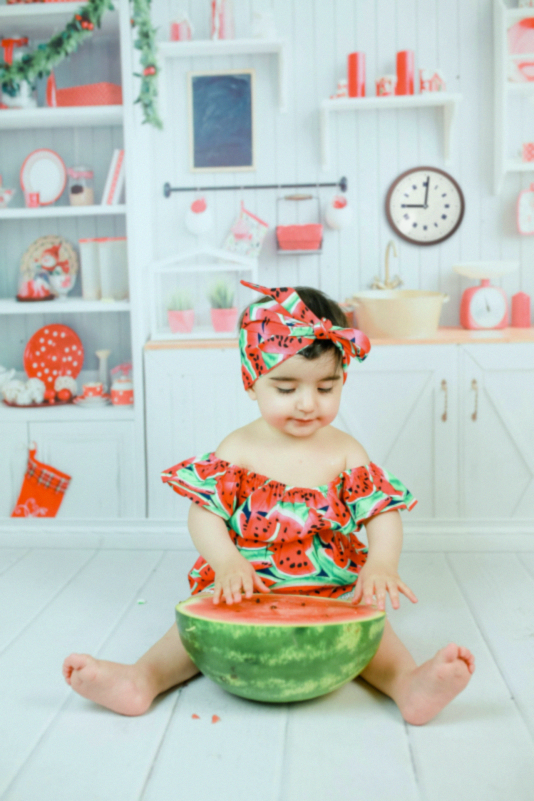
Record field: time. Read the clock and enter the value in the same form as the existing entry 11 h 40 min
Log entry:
9 h 01 min
